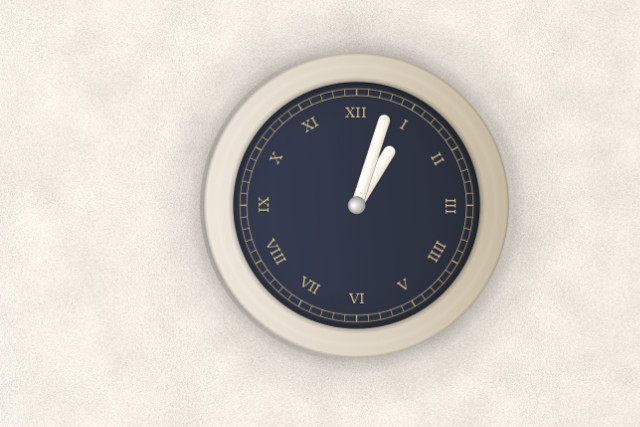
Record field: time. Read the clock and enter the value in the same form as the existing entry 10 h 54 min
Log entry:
1 h 03 min
